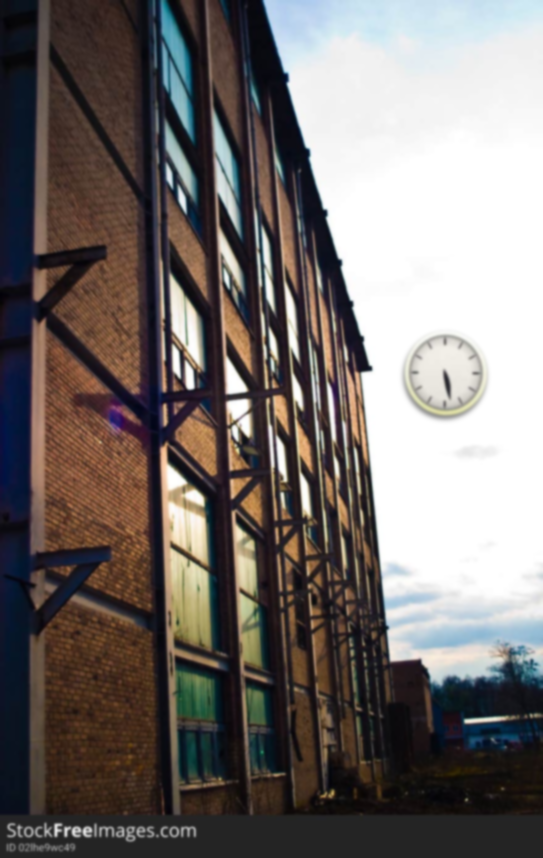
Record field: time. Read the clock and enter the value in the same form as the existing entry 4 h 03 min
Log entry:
5 h 28 min
